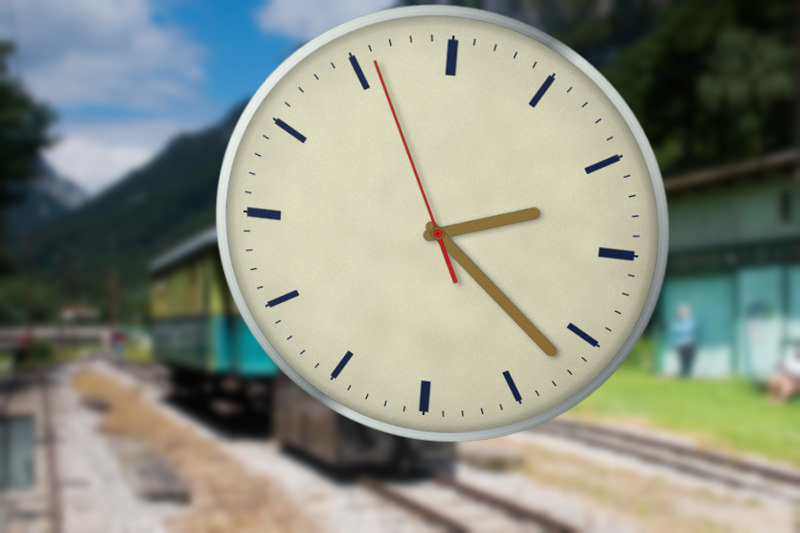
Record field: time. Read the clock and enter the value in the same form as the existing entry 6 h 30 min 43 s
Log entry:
2 h 21 min 56 s
